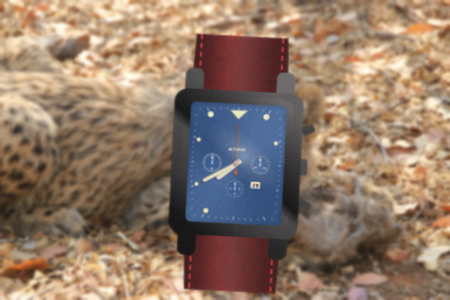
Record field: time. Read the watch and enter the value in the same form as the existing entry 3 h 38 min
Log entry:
7 h 40 min
